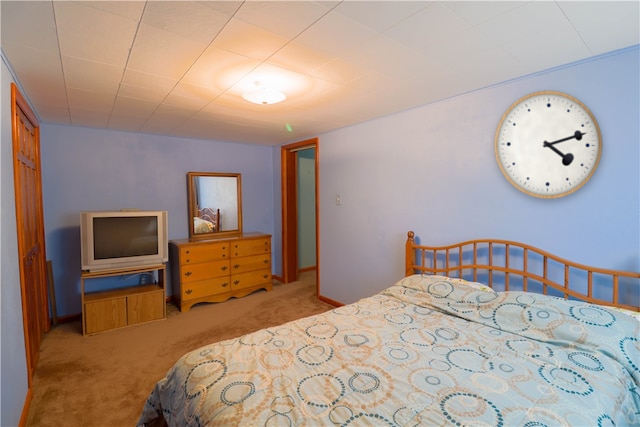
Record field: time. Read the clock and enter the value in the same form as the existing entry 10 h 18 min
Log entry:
4 h 12 min
